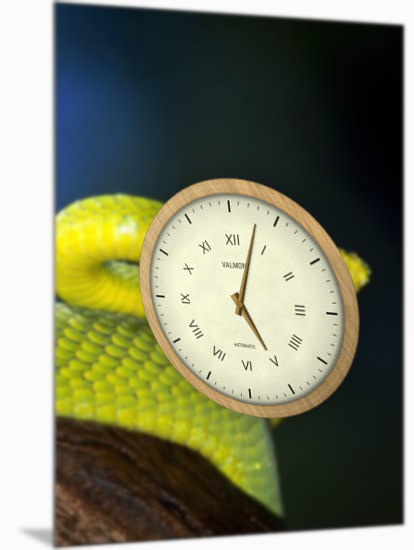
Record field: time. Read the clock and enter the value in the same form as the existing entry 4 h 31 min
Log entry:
5 h 03 min
